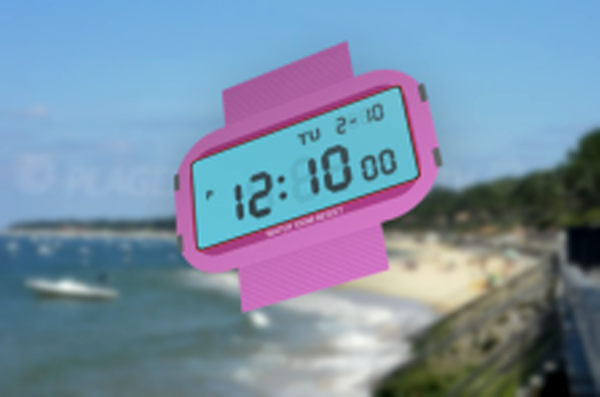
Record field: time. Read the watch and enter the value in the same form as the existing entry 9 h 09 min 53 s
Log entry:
12 h 10 min 00 s
